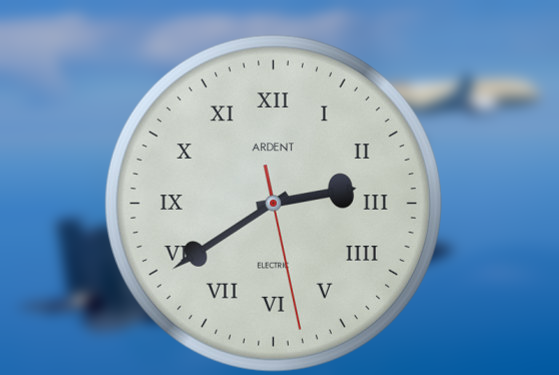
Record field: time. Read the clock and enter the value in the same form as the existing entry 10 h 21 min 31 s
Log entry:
2 h 39 min 28 s
